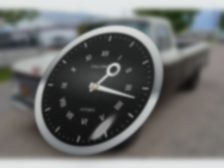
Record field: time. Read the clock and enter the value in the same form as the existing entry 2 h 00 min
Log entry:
1 h 17 min
